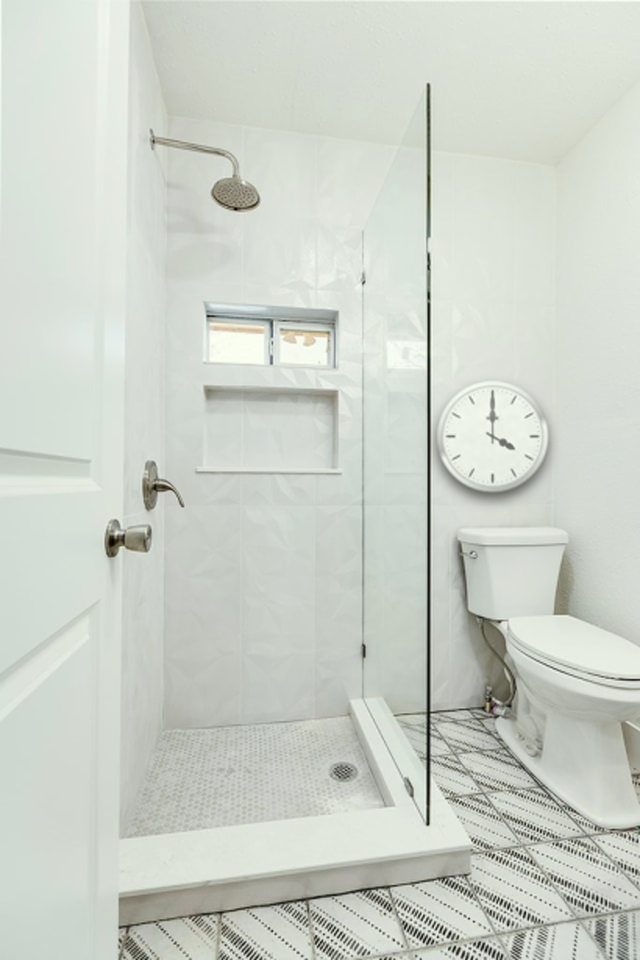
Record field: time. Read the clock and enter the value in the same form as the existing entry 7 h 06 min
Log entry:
4 h 00 min
